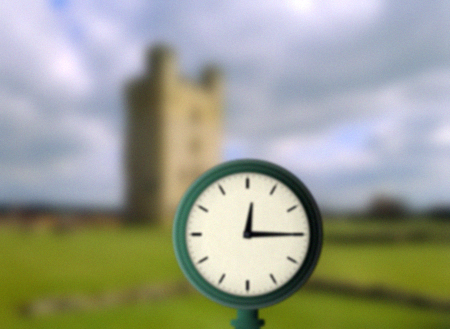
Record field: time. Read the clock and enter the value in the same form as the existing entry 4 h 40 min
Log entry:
12 h 15 min
